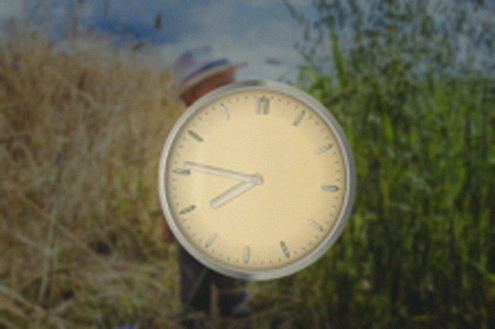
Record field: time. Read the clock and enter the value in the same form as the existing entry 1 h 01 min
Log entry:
7 h 46 min
